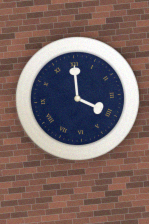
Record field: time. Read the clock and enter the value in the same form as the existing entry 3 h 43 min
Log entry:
4 h 00 min
